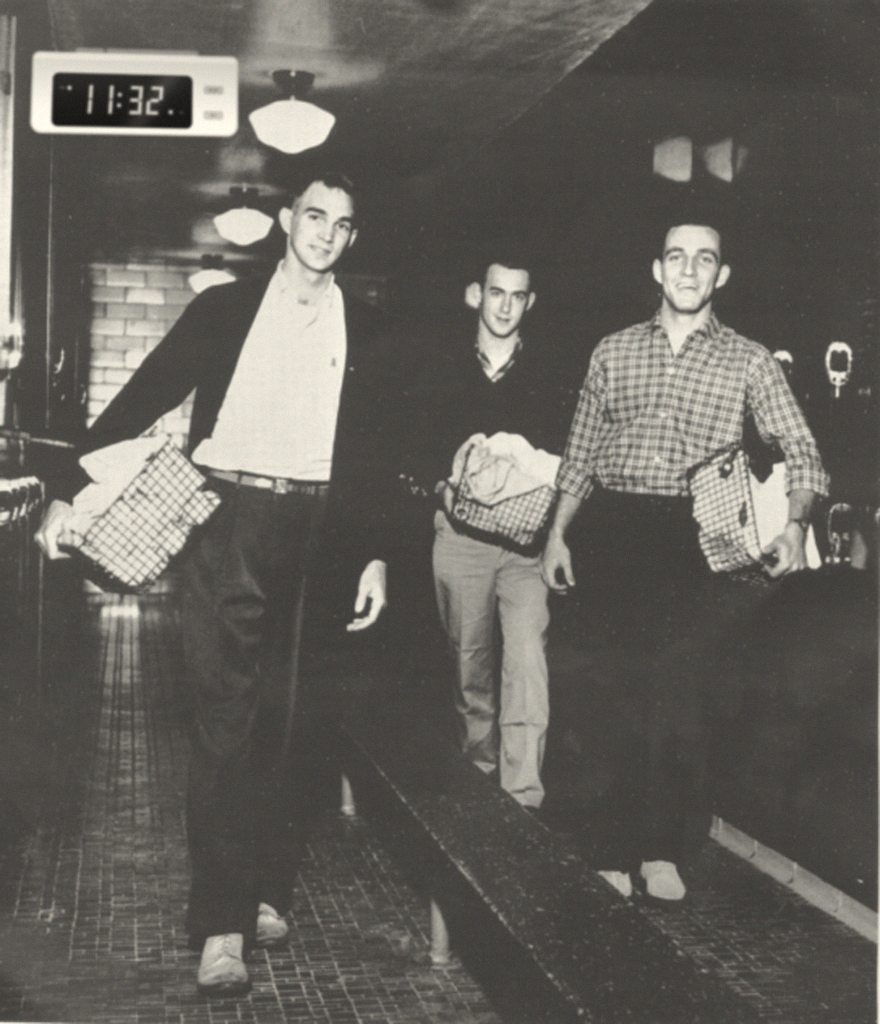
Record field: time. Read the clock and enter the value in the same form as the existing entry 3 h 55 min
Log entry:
11 h 32 min
